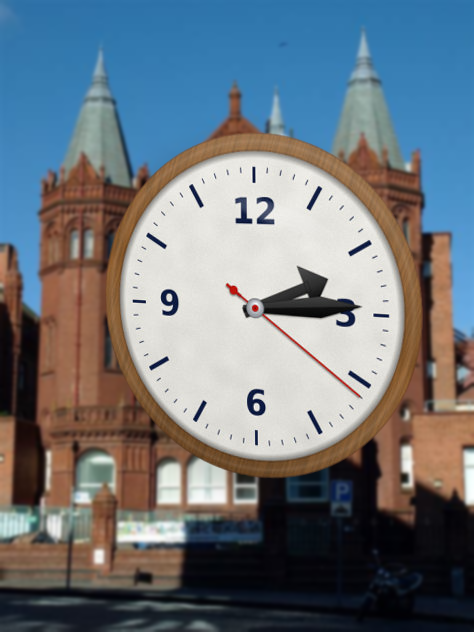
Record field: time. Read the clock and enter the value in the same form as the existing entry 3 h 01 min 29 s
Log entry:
2 h 14 min 21 s
